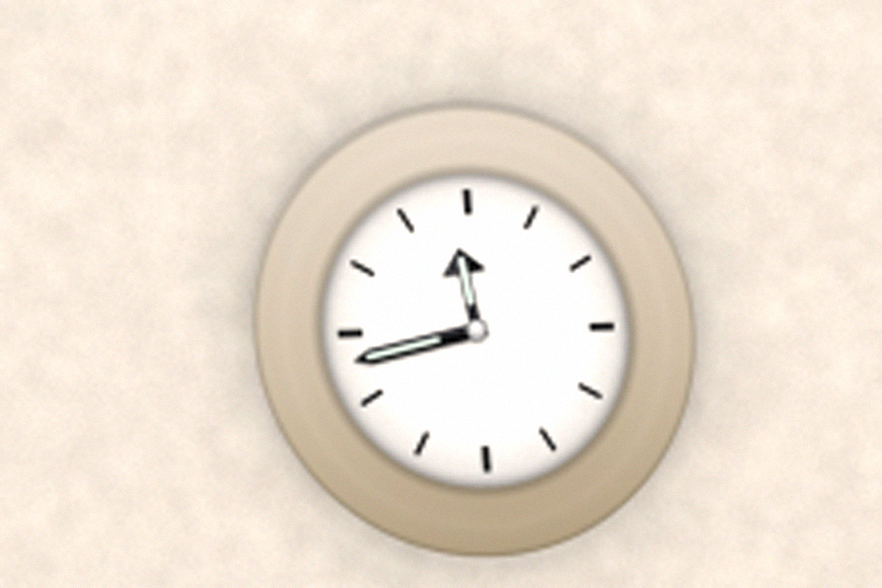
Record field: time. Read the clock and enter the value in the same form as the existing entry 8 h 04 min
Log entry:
11 h 43 min
